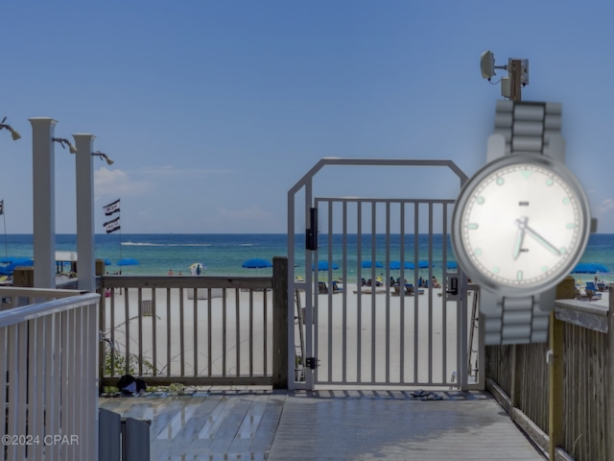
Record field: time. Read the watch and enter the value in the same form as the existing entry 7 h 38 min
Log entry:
6 h 21 min
